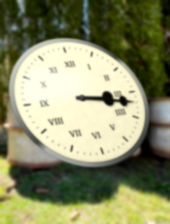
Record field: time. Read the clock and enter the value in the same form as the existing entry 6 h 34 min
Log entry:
3 h 17 min
